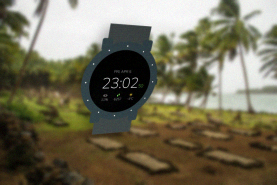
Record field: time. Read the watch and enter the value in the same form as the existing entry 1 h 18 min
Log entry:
23 h 02 min
